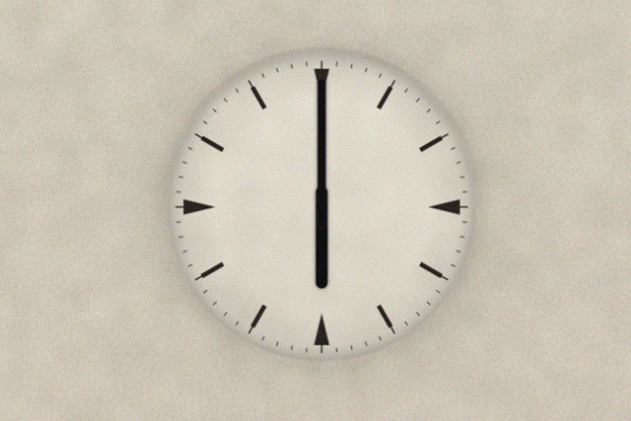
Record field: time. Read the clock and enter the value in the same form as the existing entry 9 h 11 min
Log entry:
6 h 00 min
